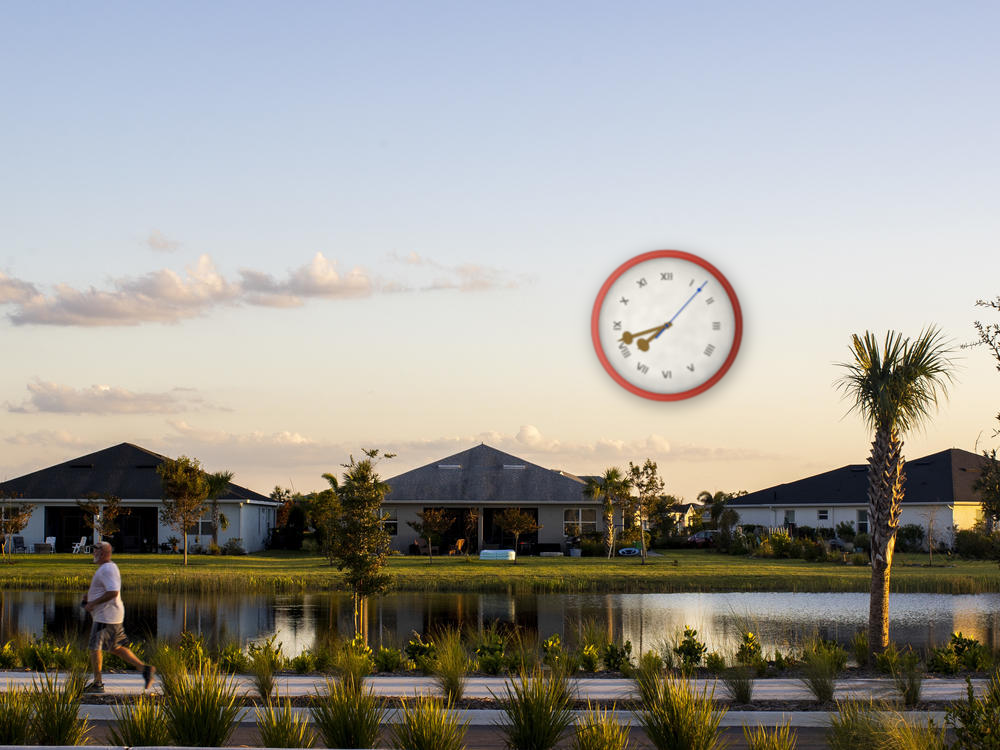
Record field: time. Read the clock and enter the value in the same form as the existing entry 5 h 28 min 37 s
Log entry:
7 h 42 min 07 s
